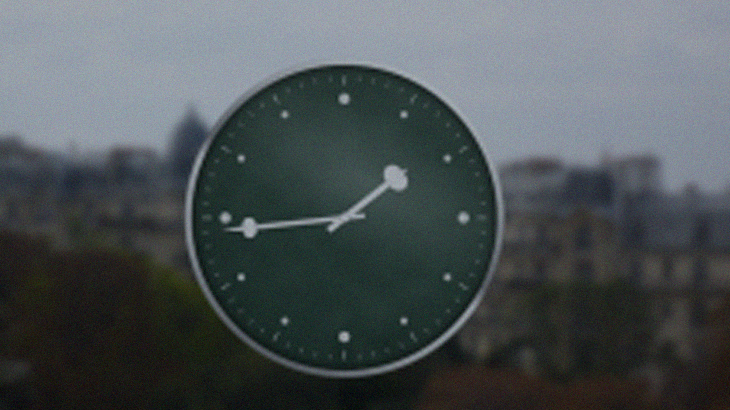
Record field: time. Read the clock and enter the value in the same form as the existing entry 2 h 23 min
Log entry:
1 h 44 min
